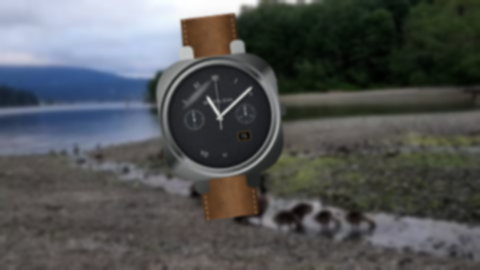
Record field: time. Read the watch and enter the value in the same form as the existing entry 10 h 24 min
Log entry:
11 h 09 min
